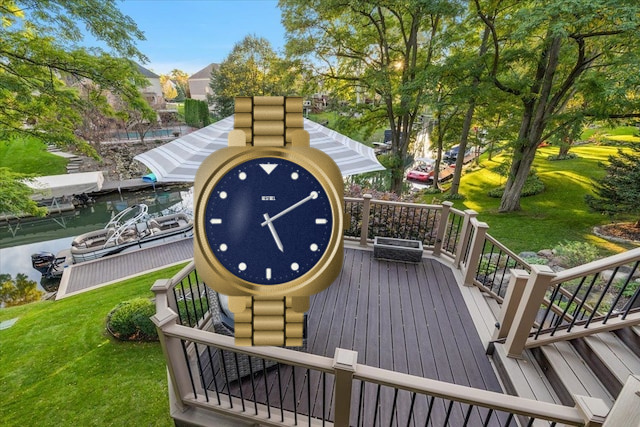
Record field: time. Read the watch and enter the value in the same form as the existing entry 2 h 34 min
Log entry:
5 h 10 min
